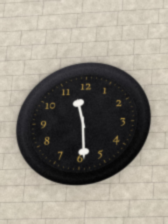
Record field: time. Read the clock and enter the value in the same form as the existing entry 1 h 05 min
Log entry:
11 h 29 min
